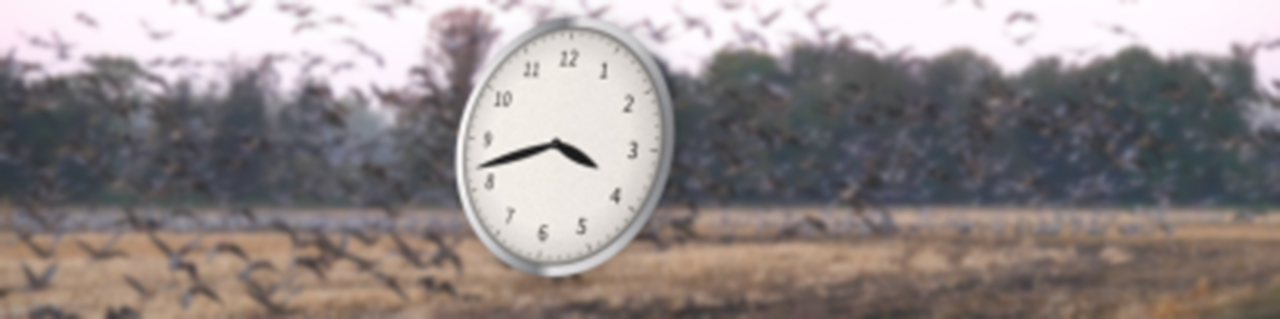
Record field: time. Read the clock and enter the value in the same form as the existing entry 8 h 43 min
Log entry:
3 h 42 min
